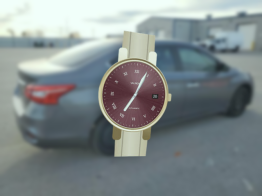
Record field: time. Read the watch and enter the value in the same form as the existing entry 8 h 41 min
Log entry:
7 h 04 min
